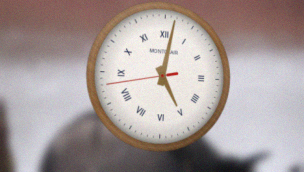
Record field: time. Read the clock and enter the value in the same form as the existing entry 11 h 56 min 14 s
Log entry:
5 h 01 min 43 s
